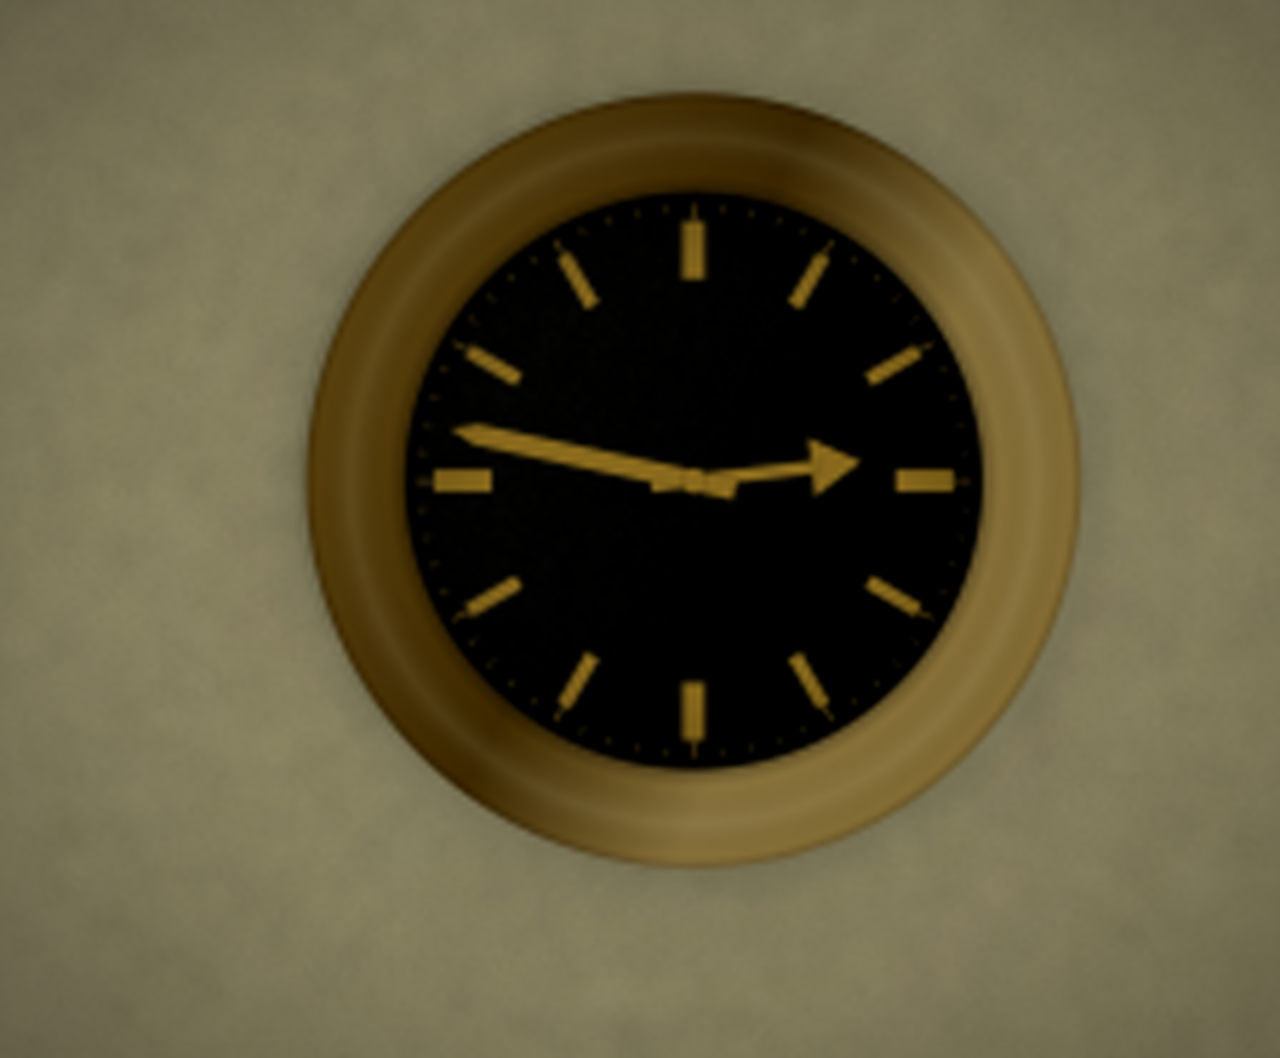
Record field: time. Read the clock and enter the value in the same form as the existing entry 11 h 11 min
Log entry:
2 h 47 min
